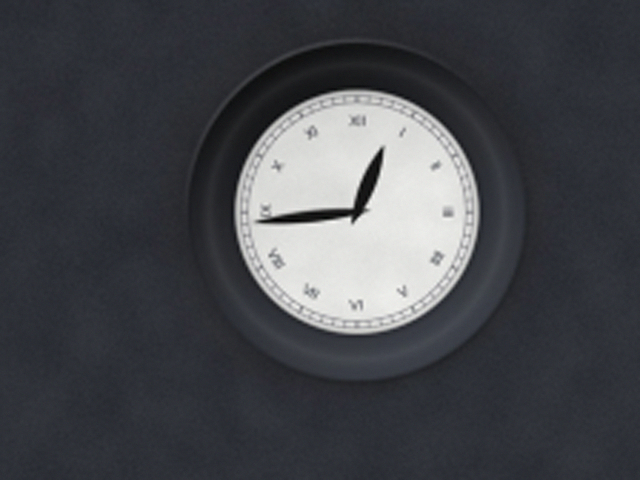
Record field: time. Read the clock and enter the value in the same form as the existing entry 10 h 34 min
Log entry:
12 h 44 min
